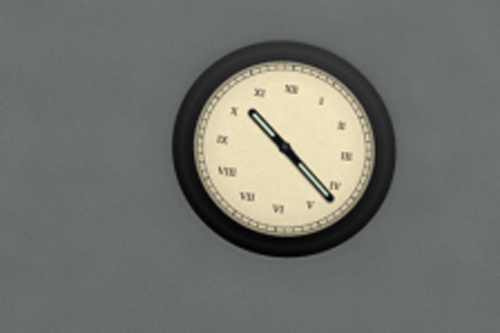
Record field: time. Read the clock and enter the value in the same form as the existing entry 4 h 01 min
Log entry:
10 h 22 min
